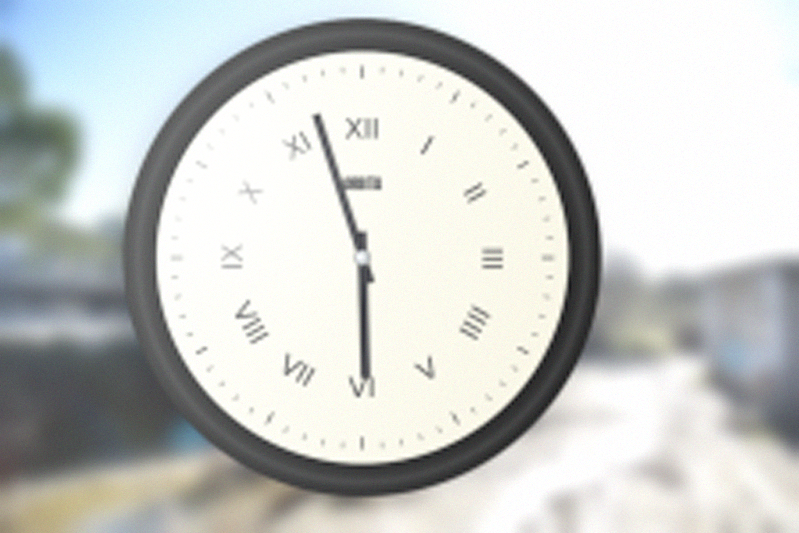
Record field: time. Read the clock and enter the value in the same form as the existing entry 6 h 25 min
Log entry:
5 h 57 min
